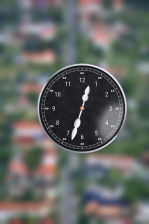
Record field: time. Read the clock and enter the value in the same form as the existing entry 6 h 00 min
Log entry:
12 h 33 min
